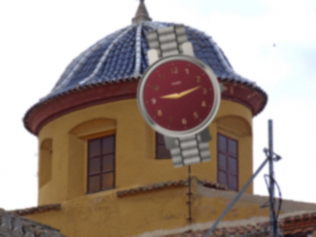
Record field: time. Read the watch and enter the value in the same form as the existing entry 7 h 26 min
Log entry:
9 h 13 min
